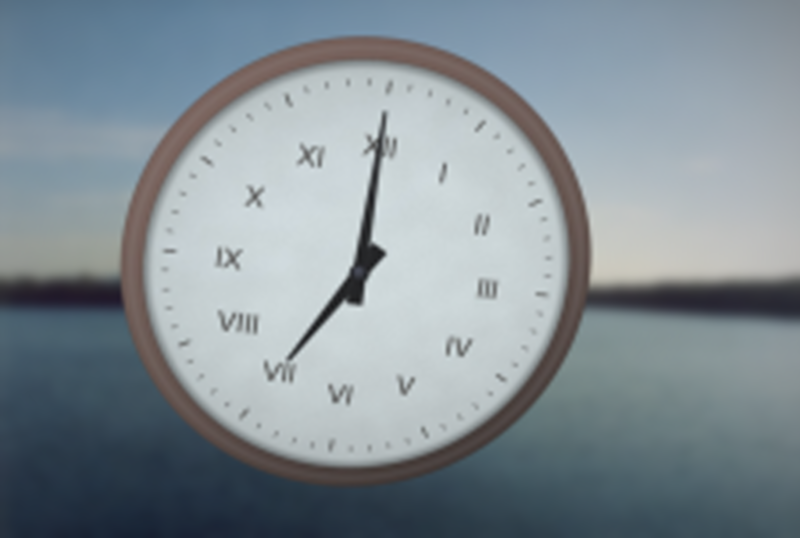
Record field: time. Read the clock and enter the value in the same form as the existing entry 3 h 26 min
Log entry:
7 h 00 min
